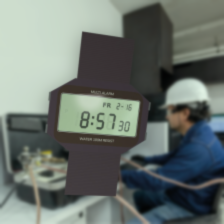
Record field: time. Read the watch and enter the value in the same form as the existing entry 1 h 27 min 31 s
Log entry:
8 h 57 min 30 s
